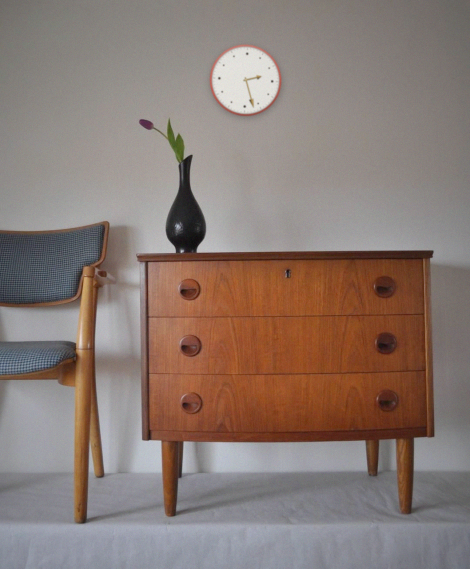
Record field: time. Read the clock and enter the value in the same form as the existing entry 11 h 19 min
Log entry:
2 h 27 min
